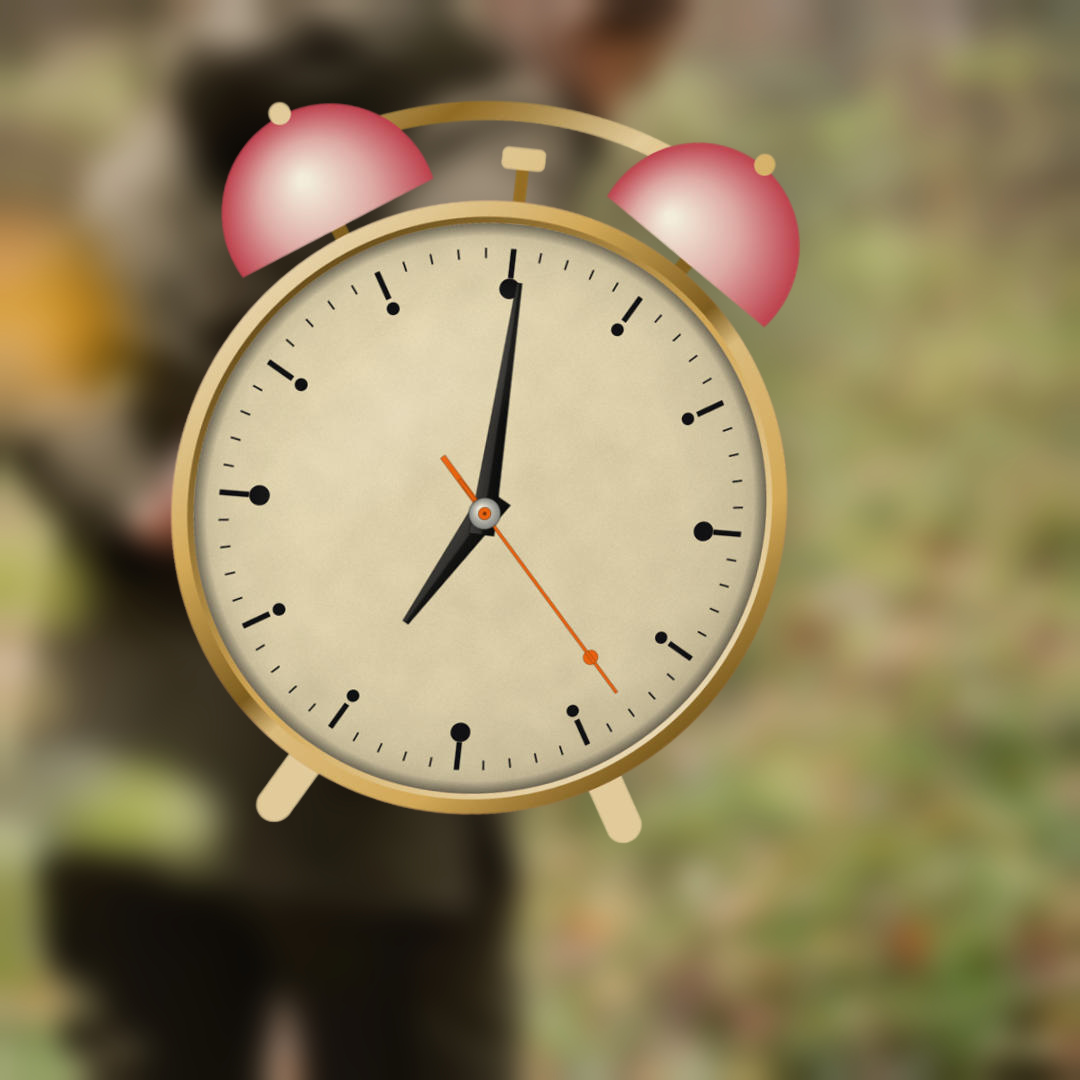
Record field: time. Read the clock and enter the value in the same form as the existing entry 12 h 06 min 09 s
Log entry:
7 h 00 min 23 s
